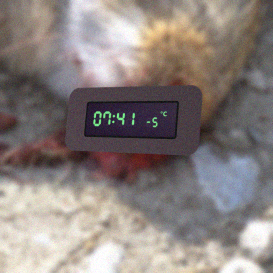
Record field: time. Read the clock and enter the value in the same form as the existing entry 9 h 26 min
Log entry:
7 h 41 min
